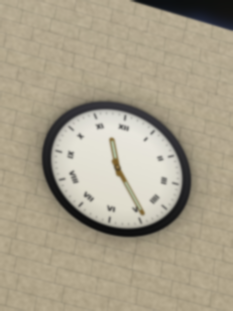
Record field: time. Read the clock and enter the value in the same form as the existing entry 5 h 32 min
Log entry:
11 h 24 min
